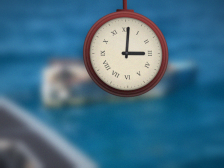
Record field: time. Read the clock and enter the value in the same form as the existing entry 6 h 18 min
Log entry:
3 h 01 min
